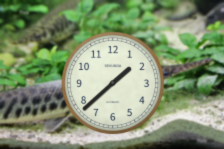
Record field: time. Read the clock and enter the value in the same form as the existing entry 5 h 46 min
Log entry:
1 h 38 min
